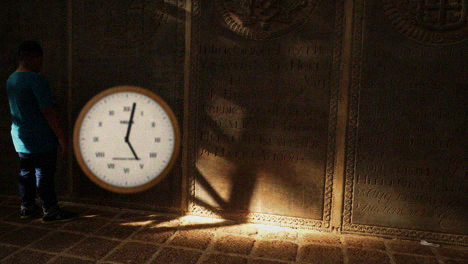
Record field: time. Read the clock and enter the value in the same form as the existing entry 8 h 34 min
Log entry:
5 h 02 min
